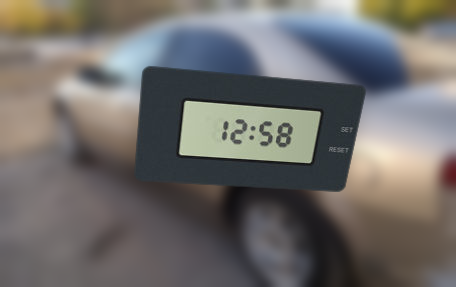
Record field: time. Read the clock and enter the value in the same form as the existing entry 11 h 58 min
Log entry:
12 h 58 min
